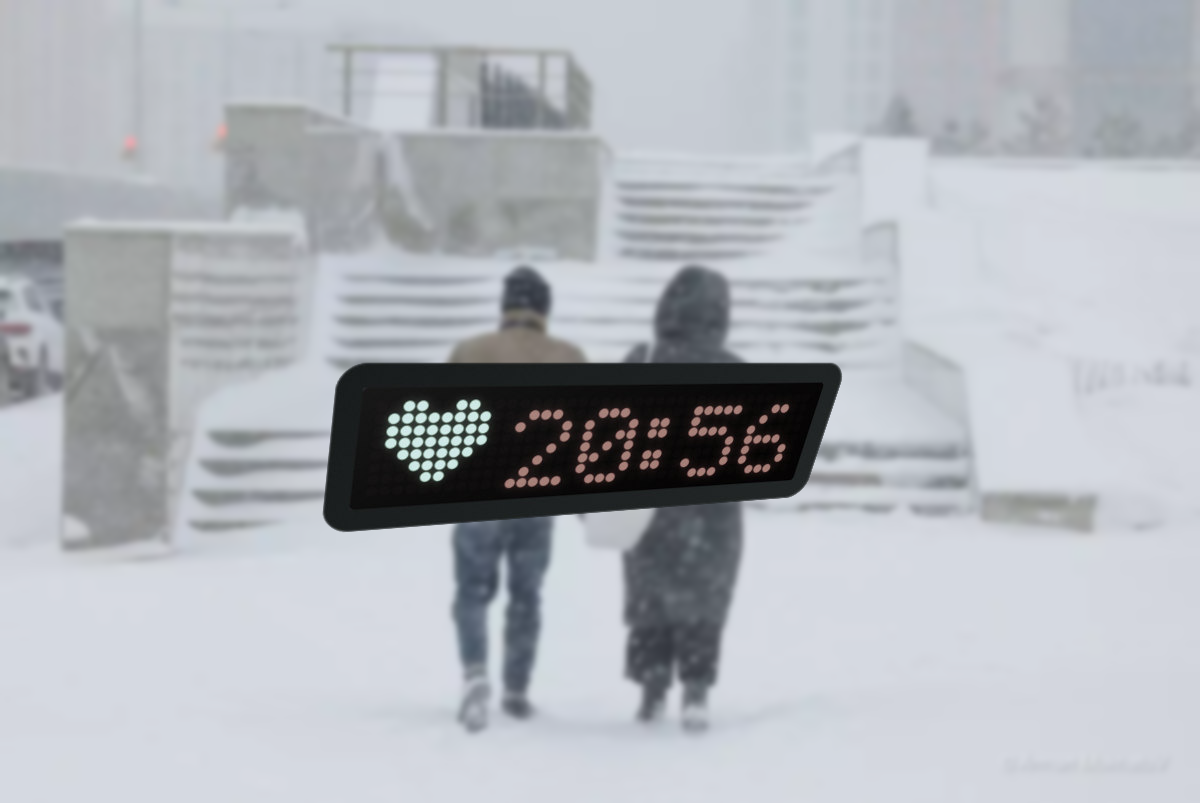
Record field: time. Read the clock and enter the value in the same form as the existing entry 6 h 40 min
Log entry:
20 h 56 min
